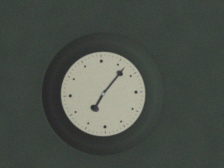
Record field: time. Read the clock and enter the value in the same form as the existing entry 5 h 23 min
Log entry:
7 h 07 min
